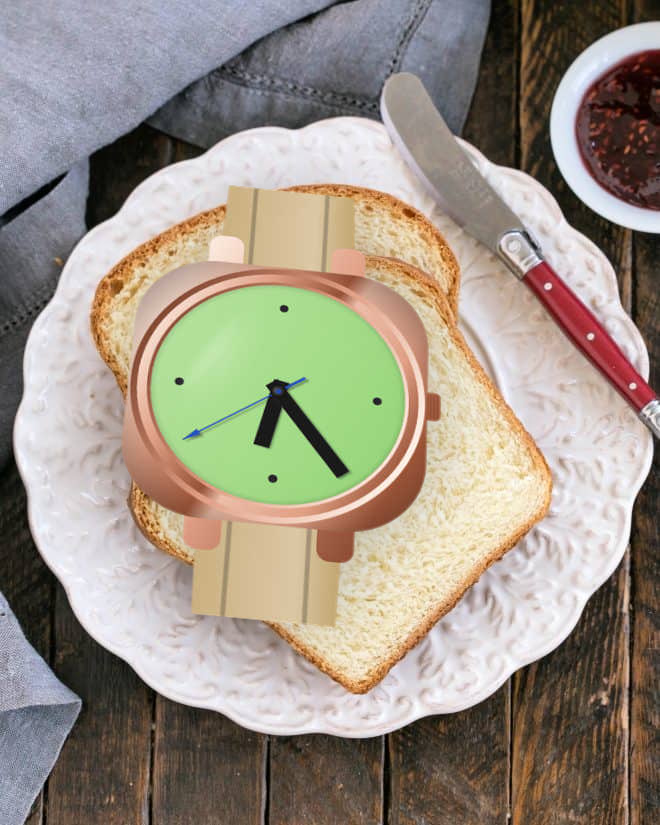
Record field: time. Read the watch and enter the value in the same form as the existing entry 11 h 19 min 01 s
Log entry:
6 h 23 min 39 s
